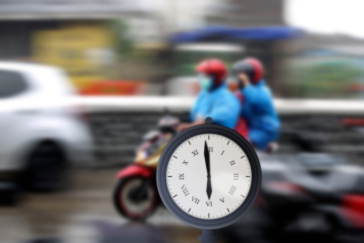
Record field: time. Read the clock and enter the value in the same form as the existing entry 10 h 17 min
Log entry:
5 h 59 min
